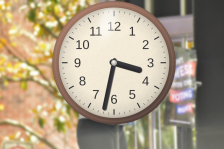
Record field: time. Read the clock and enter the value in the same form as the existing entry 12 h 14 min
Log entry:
3 h 32 min
